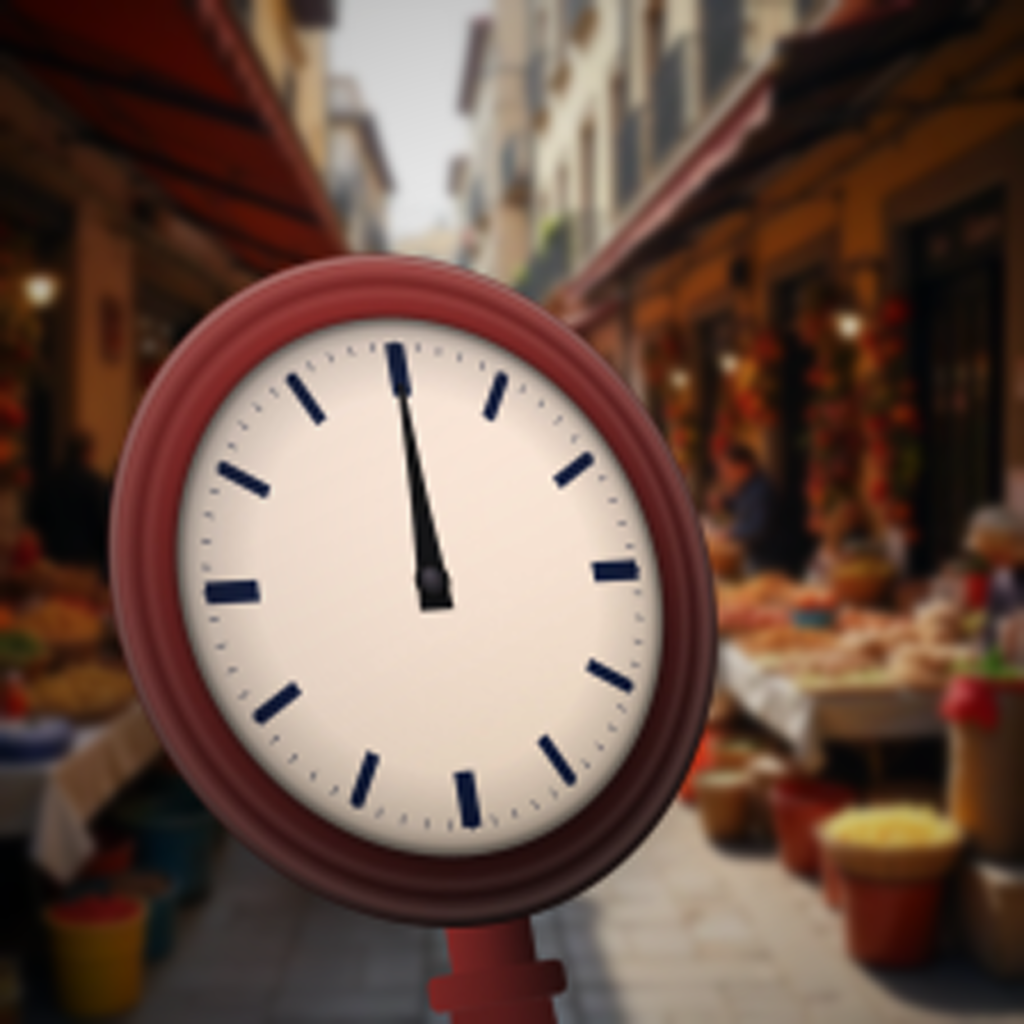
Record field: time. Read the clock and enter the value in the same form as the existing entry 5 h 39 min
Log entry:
12 h 00 min
